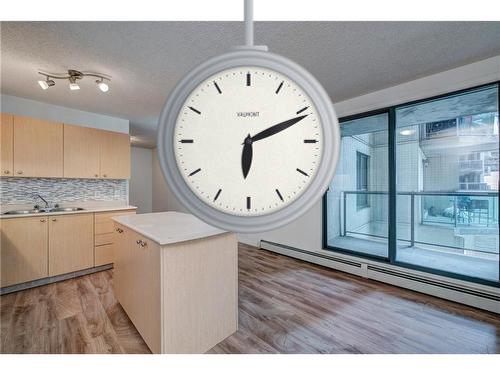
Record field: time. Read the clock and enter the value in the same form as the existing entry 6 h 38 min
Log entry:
6 h 11 min
